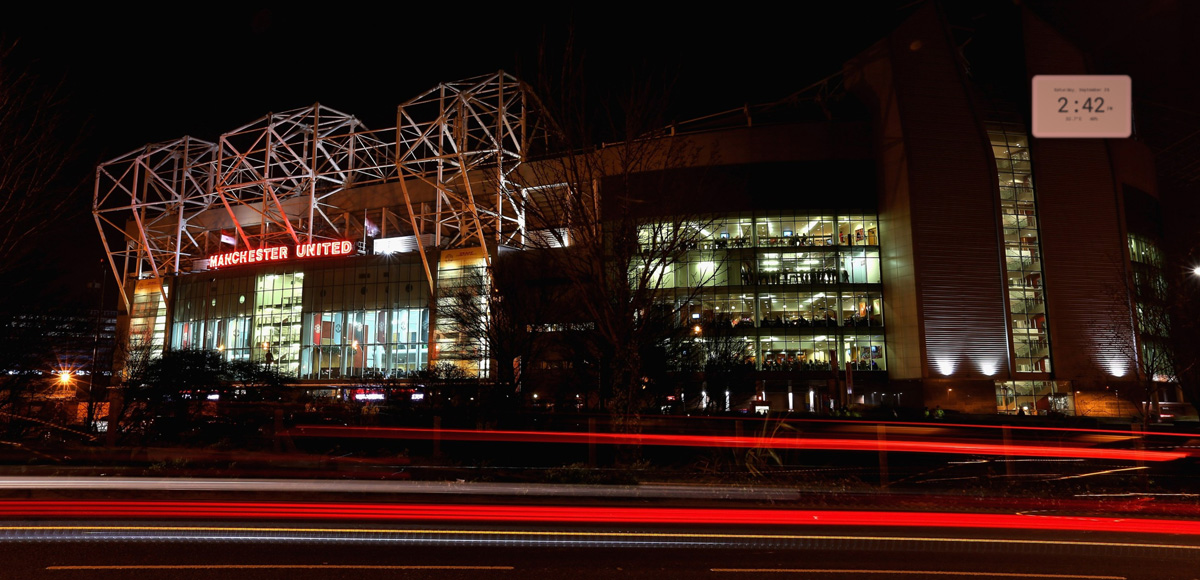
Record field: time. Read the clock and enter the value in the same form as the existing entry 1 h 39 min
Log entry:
2 h 42 min
